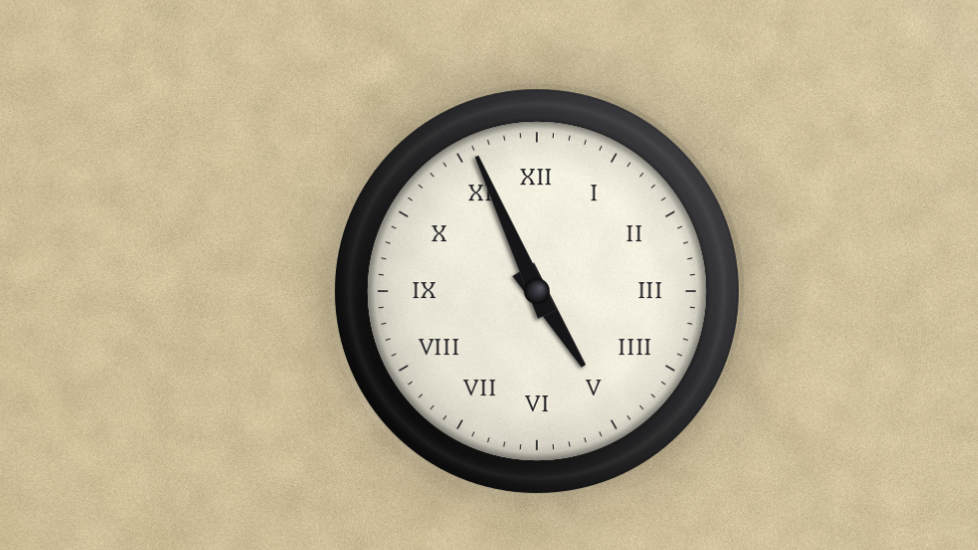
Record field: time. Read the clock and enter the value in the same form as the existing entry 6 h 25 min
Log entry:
4 h 56 min
